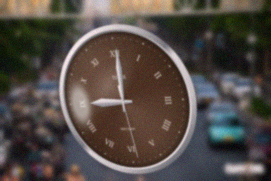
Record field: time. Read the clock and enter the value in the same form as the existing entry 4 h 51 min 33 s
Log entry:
9 h 00 min 29 s
